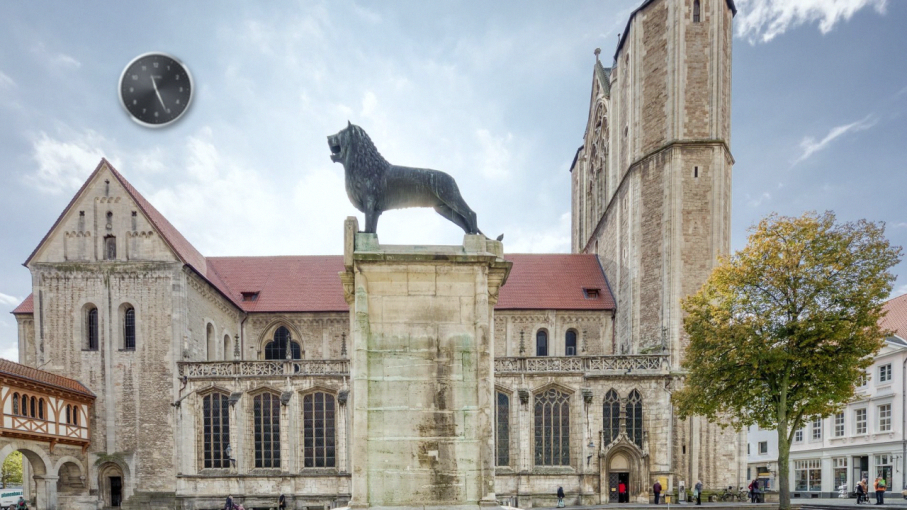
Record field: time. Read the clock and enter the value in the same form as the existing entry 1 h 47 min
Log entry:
11 h 26 min
